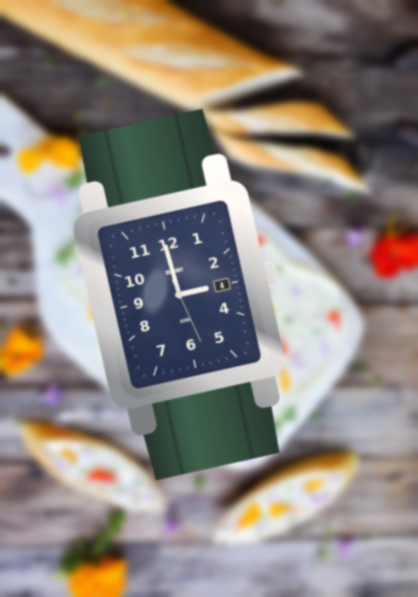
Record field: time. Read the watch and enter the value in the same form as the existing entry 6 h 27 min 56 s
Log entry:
2 h 59 min 28 s
